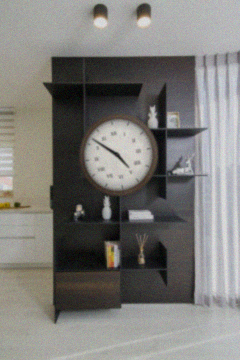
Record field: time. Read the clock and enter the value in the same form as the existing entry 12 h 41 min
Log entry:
4 h 52 min
